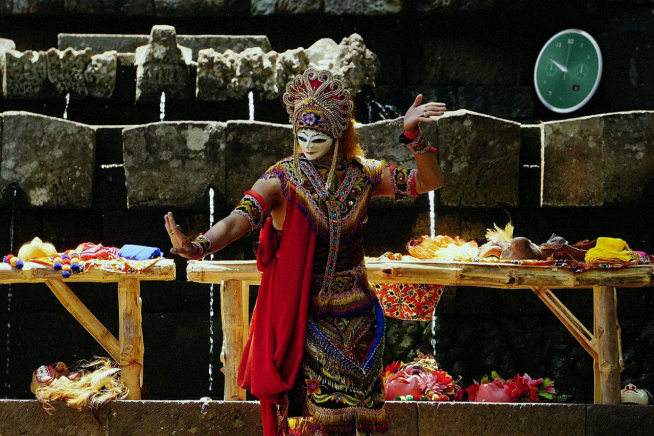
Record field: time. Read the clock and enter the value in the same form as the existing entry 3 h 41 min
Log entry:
9 h 49 min
